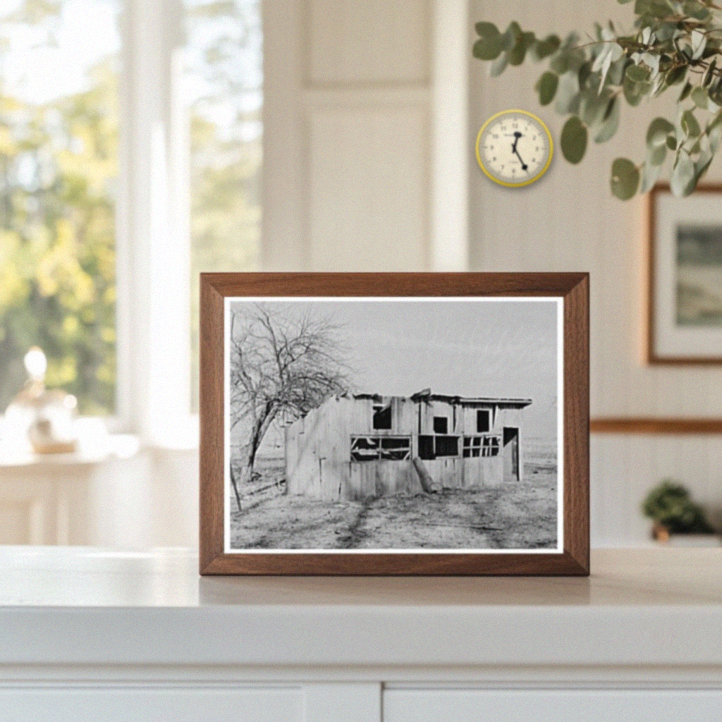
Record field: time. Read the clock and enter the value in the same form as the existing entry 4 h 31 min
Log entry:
12 h 25 min
